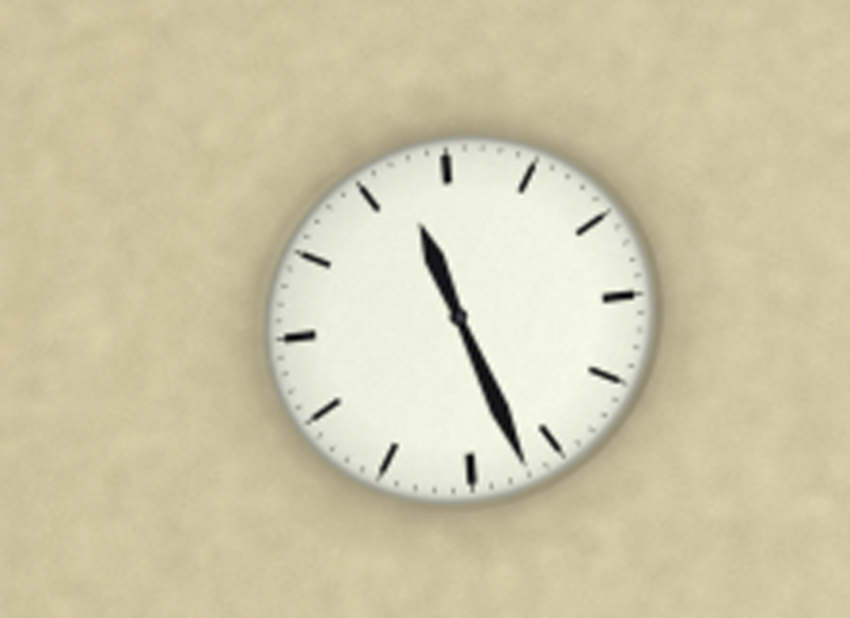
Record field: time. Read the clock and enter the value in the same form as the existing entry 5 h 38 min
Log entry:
11 h 27 min
